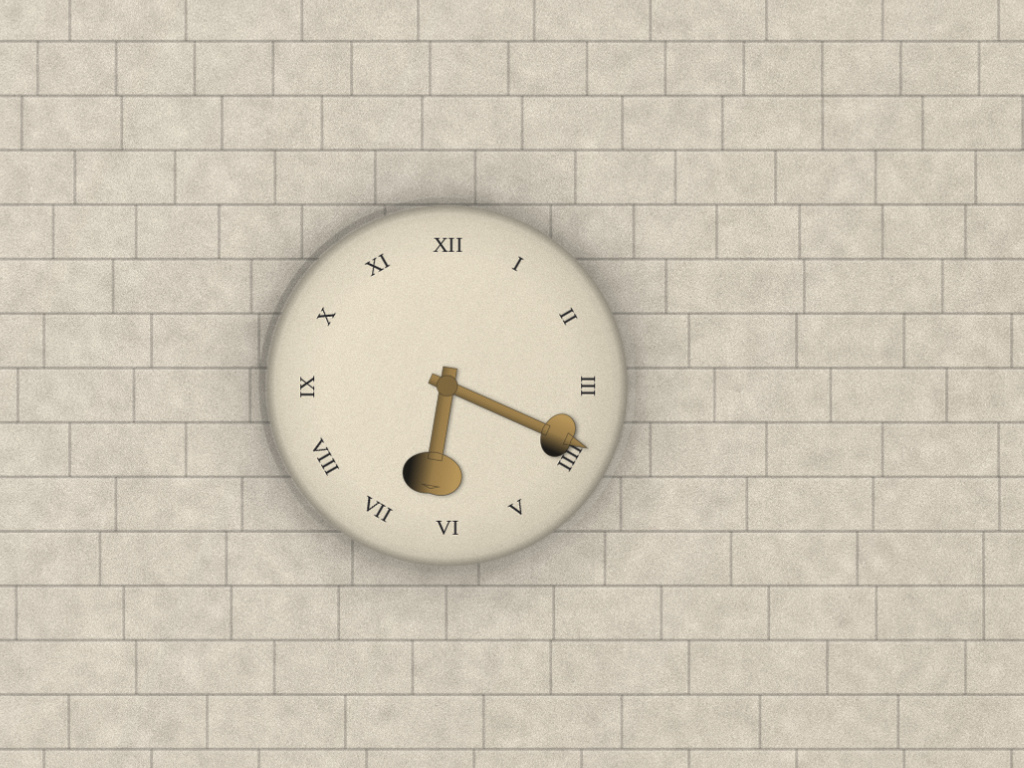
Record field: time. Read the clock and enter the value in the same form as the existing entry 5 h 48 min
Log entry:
6 h 19 min
